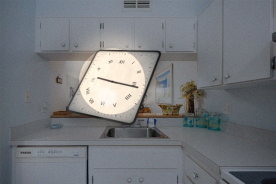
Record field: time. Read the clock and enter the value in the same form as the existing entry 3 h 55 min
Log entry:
9 h 16 min
